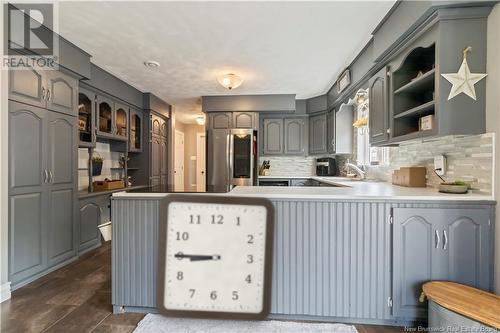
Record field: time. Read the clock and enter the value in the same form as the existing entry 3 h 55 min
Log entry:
8 h 45 min
